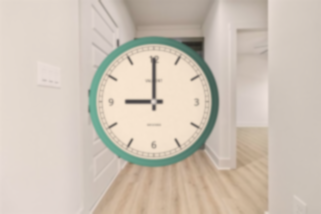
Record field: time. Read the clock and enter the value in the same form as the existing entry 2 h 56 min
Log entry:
9 h 00 min
